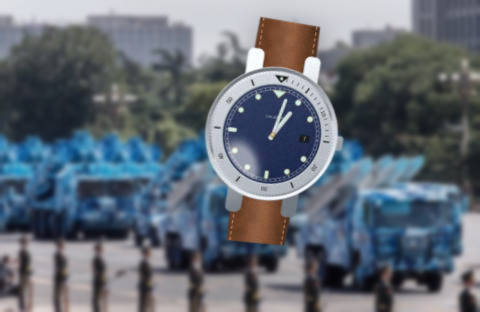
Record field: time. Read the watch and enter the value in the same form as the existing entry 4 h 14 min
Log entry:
1 h 02 min
